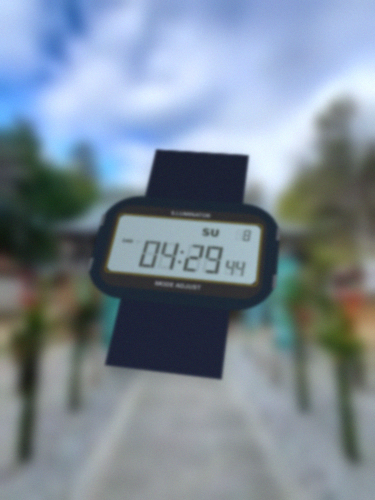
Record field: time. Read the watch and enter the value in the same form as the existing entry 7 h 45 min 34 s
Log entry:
4 h 29 min 44 s
